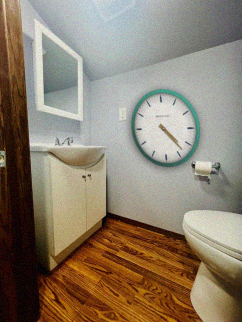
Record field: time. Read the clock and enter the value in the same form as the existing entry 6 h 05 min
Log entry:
4 h 23 min
